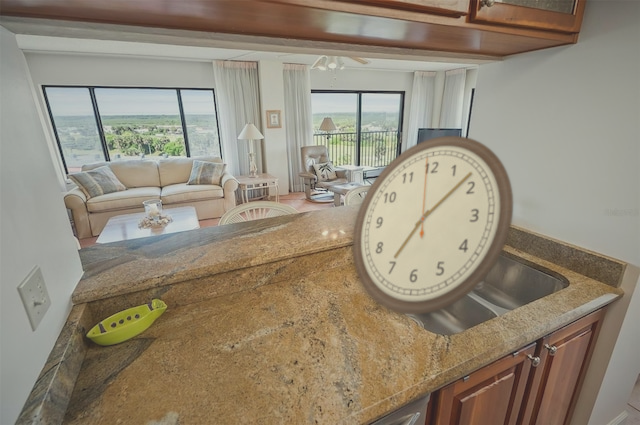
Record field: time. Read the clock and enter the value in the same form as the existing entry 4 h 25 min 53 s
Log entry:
7 h 07 min 59 s
